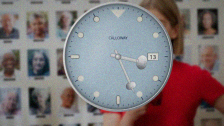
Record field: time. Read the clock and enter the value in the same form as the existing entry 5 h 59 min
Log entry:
3 h 26 min
